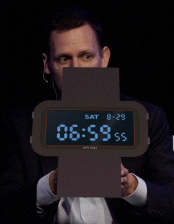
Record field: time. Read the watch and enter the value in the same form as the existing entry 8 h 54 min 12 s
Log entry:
6 h 59 min 55 s
